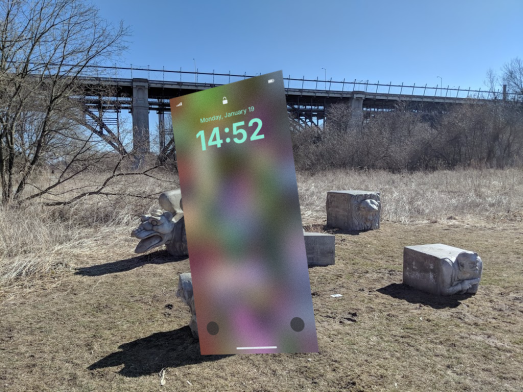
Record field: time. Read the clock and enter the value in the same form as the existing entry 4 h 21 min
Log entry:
14 h 52 min
